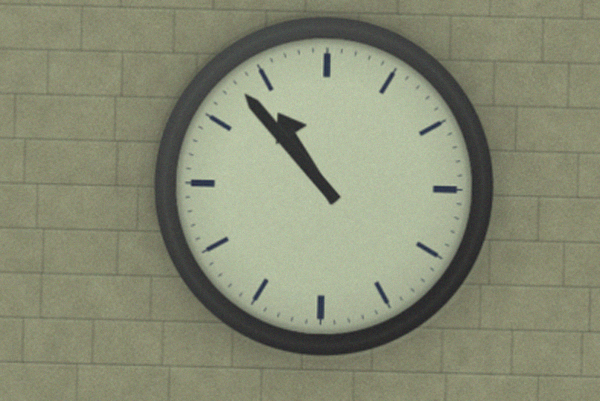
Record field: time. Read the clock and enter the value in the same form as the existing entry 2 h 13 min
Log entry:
10 h 53 min
